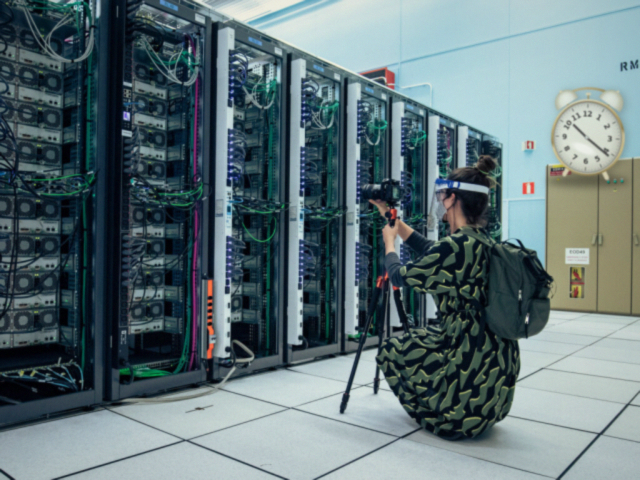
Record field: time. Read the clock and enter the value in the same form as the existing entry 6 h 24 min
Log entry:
10 h 21 min
